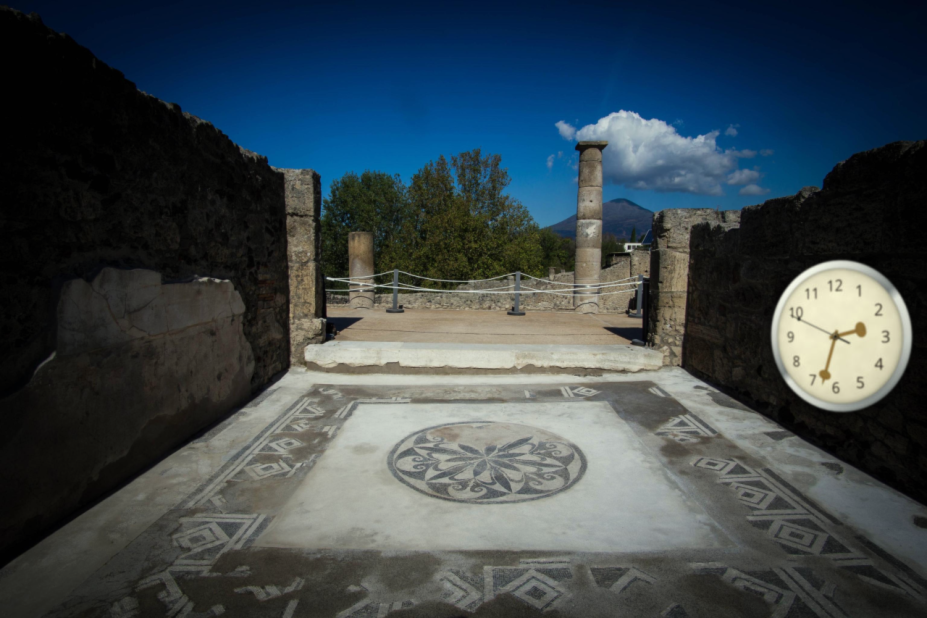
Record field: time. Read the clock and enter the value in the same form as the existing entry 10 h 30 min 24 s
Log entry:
2 h 32 min 49 s
